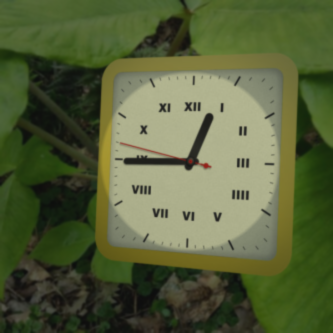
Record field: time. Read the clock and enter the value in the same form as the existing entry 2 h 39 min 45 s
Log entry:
12 h 44 min 47 s
